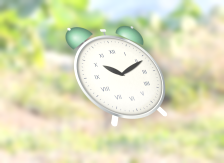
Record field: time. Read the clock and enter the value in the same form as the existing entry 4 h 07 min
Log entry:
10 h 11 min
